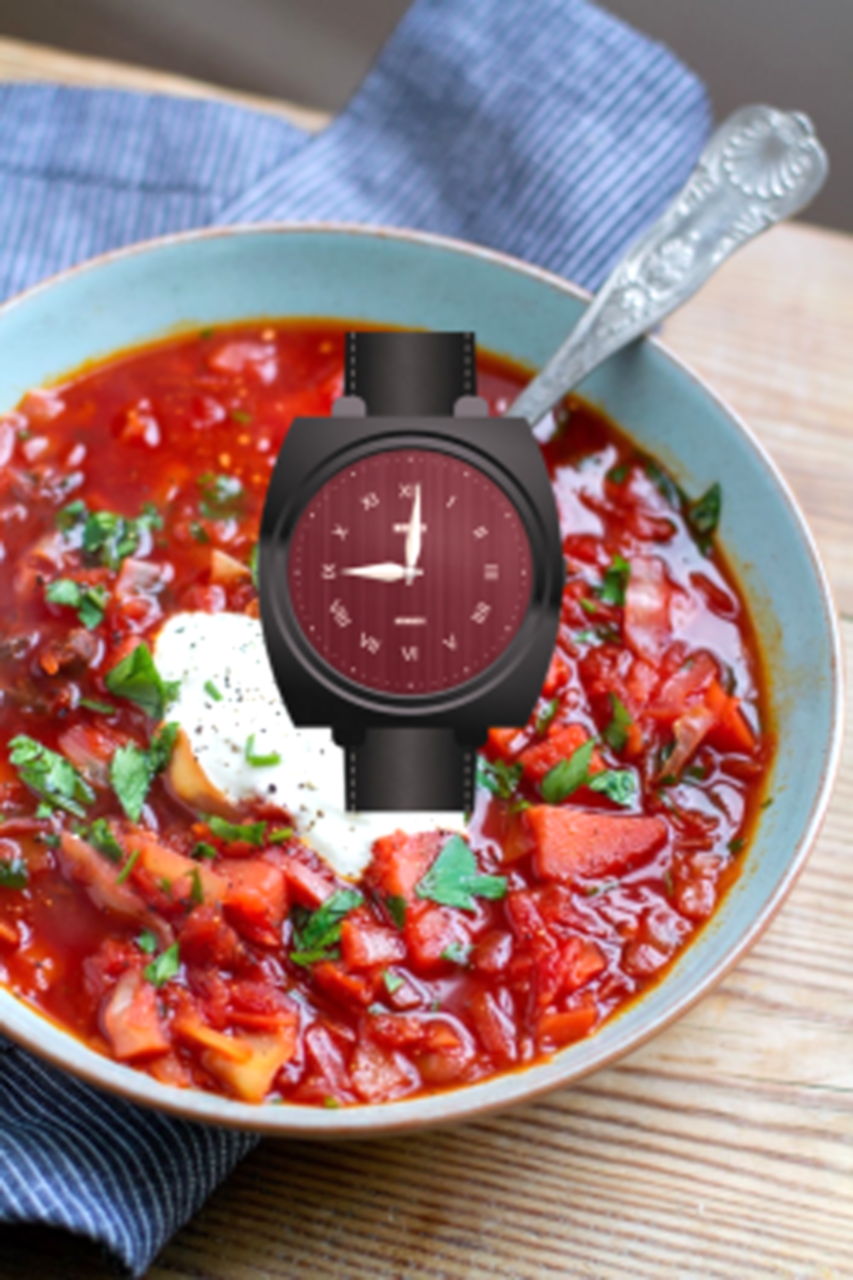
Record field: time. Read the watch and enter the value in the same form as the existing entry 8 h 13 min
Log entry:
9 h 01 min
